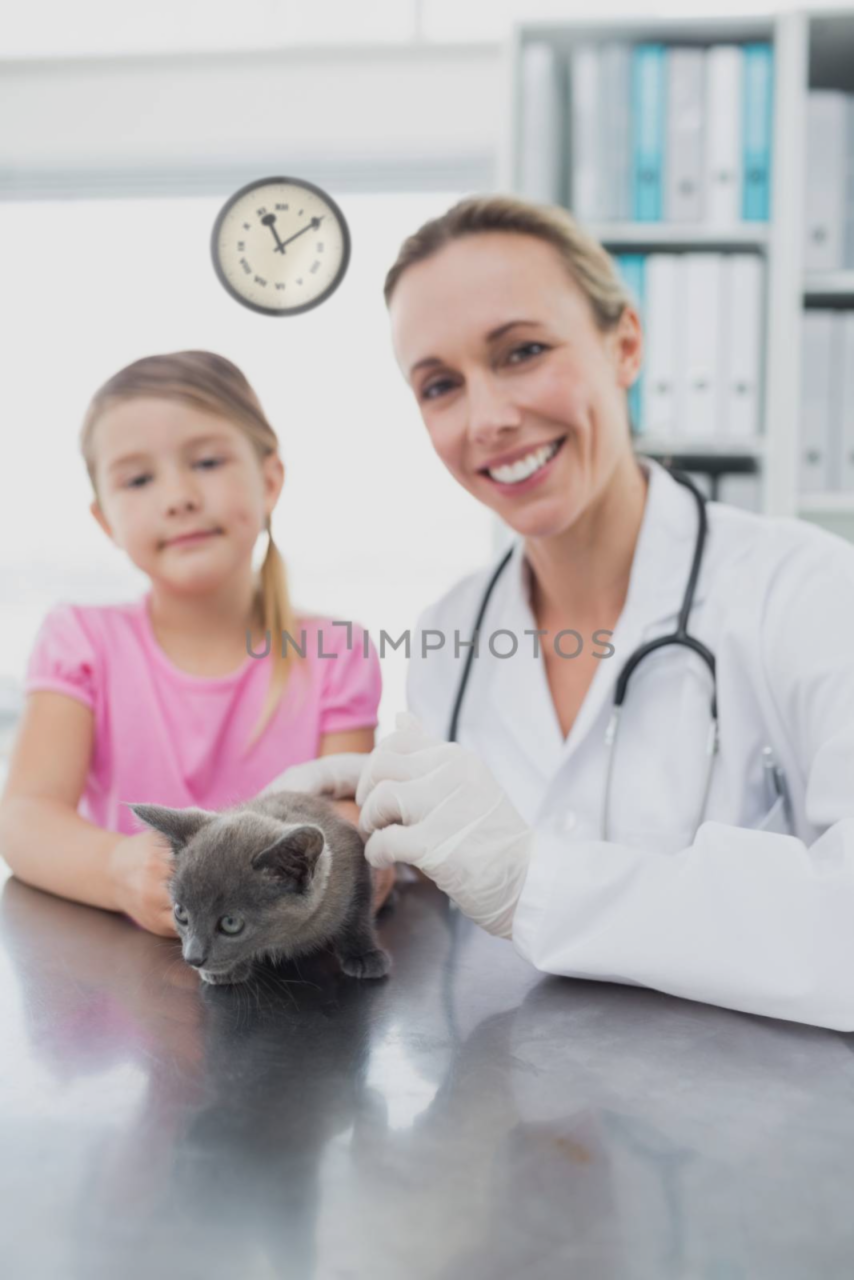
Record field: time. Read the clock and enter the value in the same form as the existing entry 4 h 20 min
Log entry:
11 h 09 min
